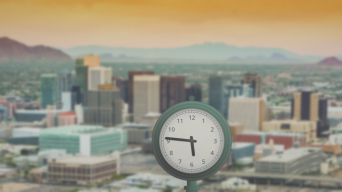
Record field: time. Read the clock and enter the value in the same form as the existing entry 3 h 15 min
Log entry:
5 h 46 min
